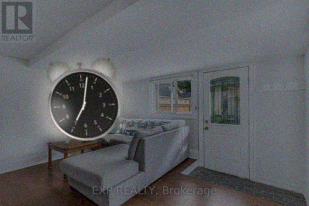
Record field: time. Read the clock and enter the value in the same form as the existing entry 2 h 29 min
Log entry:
7 h 02 min
